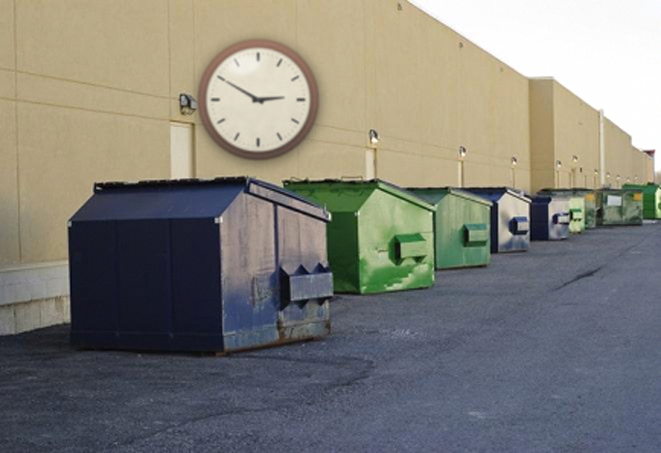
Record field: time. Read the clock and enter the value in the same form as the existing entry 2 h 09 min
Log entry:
2 h 50 min
